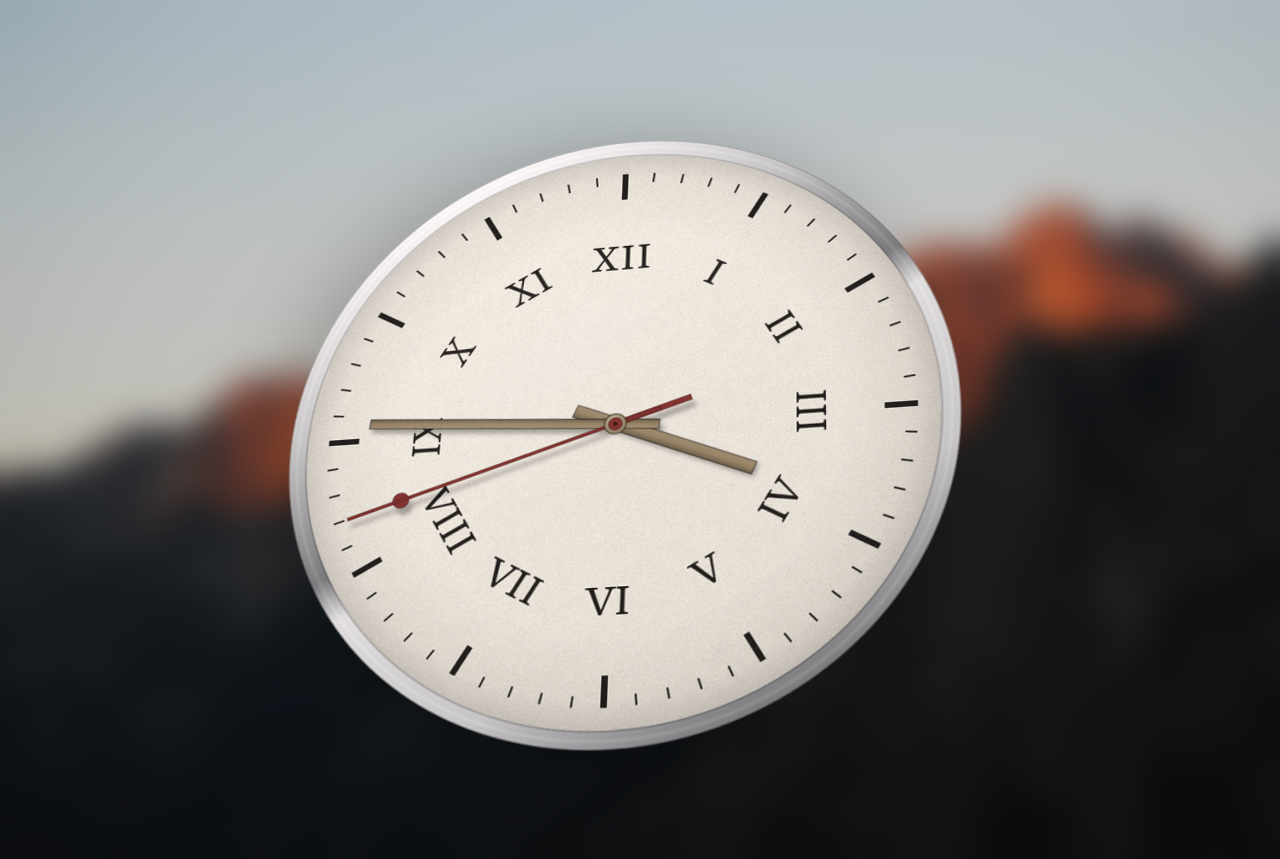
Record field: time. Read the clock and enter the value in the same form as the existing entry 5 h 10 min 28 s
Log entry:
3 h 45 min 42 s
